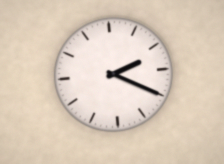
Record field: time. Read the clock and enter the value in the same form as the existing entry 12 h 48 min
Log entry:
2 h 20 min
